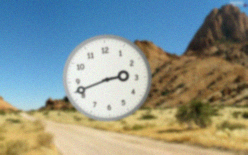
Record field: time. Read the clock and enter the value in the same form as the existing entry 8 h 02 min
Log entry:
2 h 42 min
